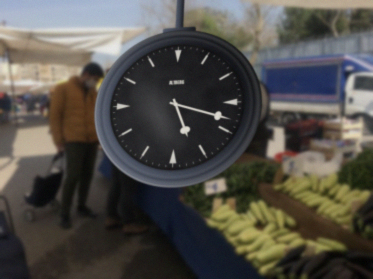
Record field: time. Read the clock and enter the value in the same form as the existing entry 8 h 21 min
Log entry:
5 h 18 min
